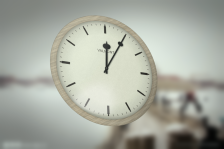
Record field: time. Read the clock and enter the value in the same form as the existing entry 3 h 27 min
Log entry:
12 h 05 min
